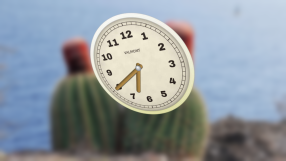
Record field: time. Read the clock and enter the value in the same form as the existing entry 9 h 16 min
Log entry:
6 h 40 min
